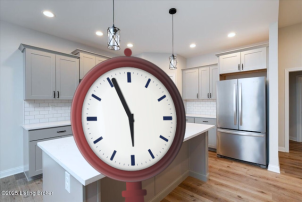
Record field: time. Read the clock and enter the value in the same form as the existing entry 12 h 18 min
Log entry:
5 h 56 min
